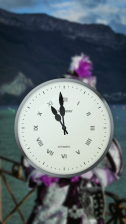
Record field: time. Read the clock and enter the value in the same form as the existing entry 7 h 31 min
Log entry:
10 h 59 min
